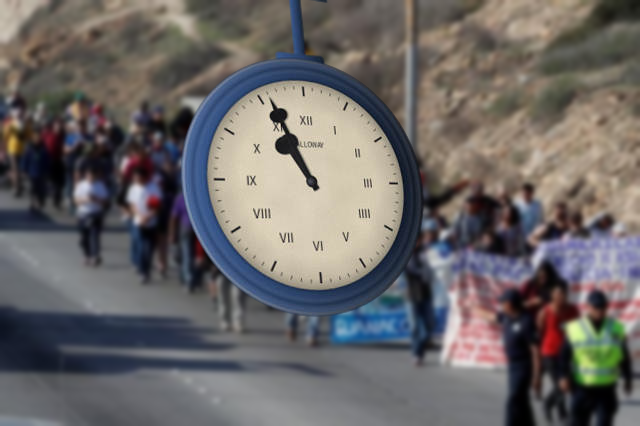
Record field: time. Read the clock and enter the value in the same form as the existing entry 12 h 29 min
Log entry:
10 h 56 min
